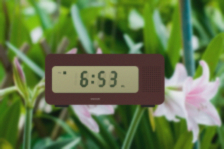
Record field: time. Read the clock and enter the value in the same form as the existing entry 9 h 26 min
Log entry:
6 h 53 min
